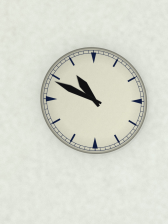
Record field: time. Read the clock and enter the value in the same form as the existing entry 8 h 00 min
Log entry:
10 h 49 min
